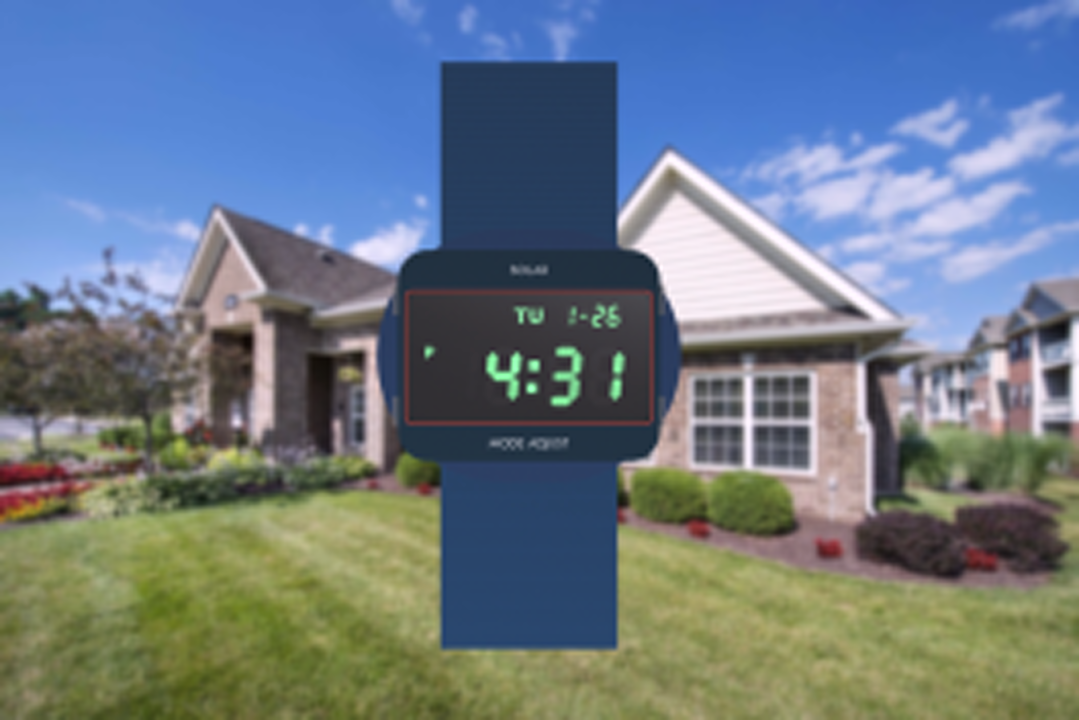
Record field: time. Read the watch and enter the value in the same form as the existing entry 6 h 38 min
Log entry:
4 h 31 min
